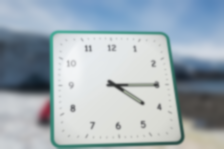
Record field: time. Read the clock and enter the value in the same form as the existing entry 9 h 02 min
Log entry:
4 h 15 min
